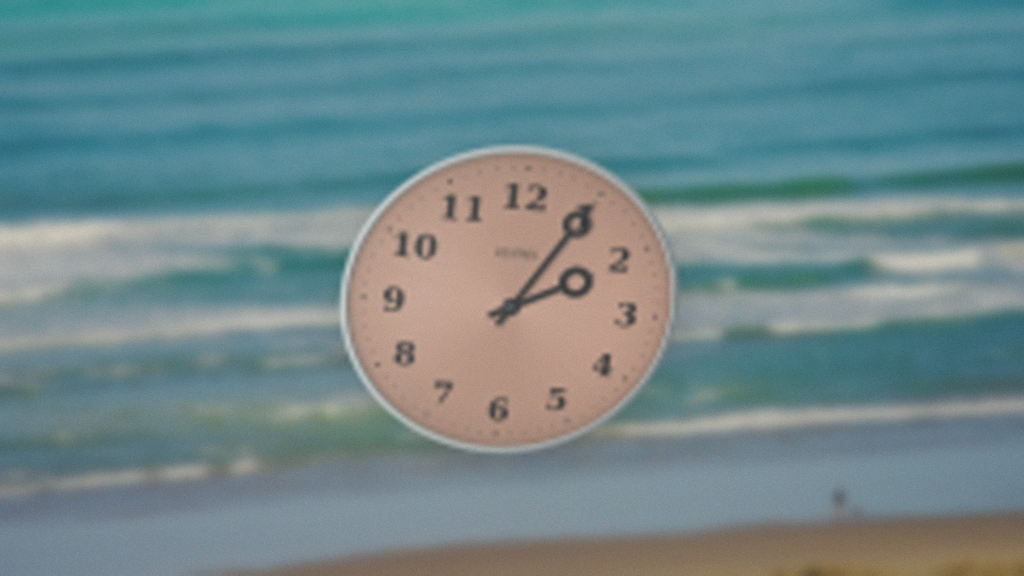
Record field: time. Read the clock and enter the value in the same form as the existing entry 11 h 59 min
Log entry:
2 h 05 min
